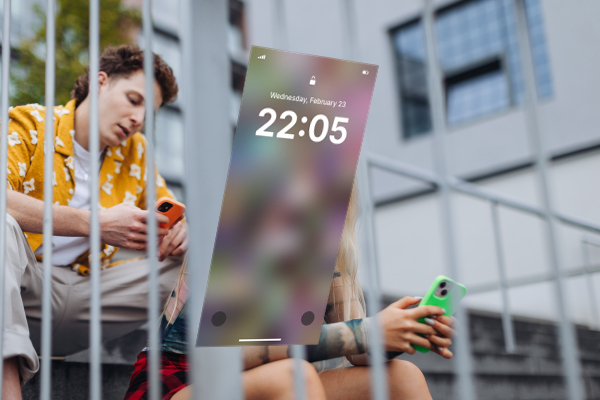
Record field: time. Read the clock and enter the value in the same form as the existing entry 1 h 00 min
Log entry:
22 h 05 min
